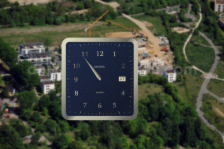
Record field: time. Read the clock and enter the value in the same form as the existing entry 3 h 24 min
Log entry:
10 h 54 min
